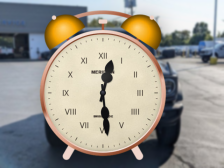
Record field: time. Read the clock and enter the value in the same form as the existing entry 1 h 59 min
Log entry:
12 h 29 min
